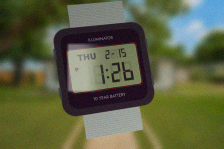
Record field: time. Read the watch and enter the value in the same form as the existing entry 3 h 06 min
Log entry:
1 h 26 min
